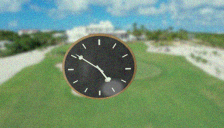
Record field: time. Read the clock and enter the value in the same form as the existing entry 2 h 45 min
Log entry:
4 h 51 min
